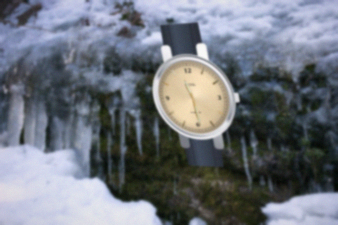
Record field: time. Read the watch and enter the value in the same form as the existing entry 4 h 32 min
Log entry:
11 h 29 min
